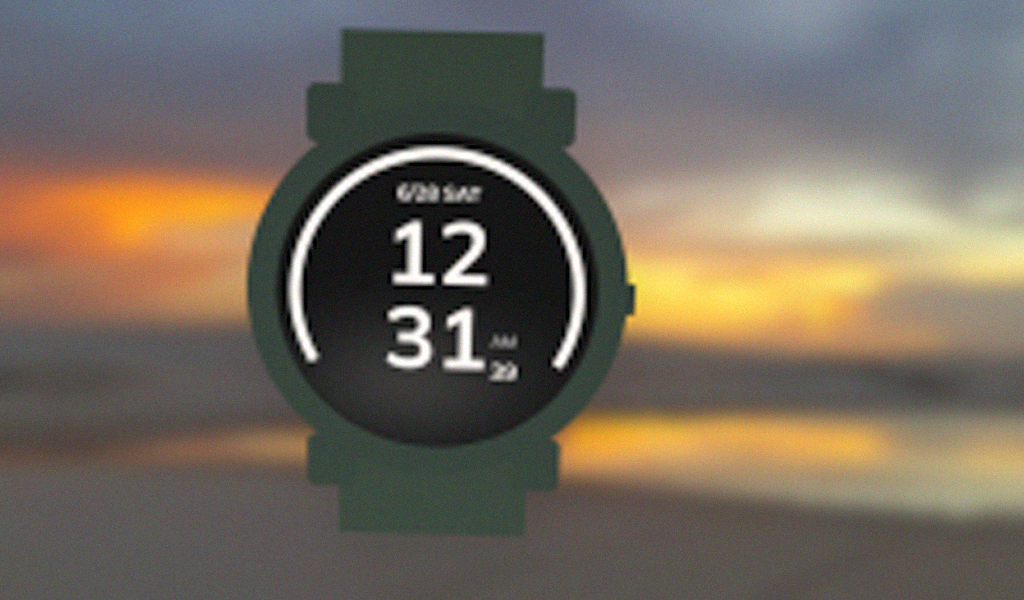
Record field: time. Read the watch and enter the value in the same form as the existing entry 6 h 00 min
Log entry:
12 h 31 min
